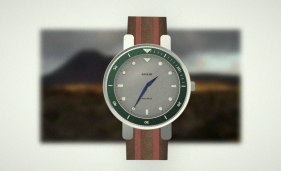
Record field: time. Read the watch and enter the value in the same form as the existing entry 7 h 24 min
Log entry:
1 h 35 min
